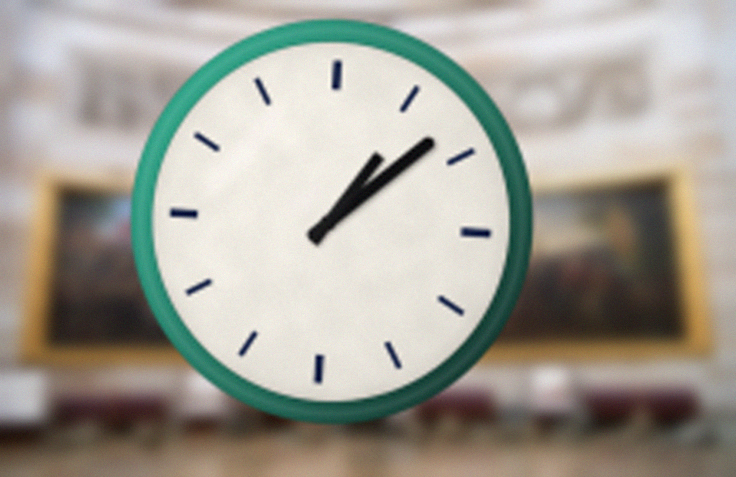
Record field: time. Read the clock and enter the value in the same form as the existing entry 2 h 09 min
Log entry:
1 h 08 min
